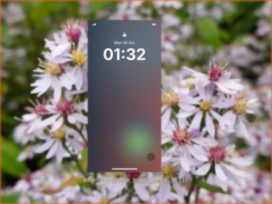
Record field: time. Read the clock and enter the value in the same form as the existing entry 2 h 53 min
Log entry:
1 h 32 min
